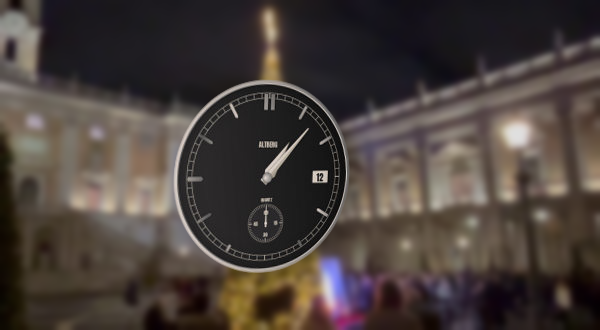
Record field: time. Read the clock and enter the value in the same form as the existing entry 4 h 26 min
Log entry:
1 h 07 min
